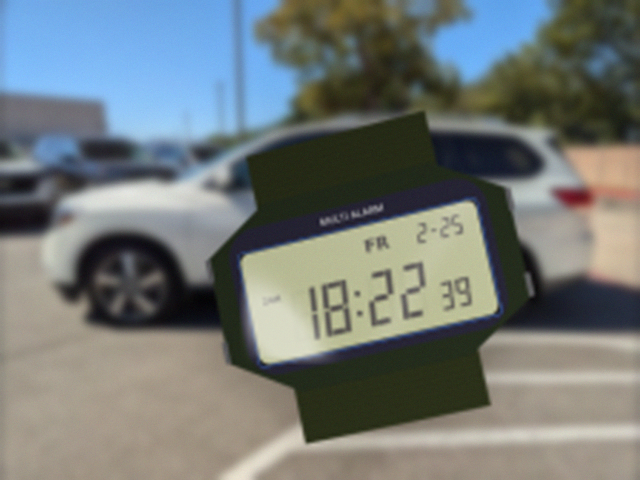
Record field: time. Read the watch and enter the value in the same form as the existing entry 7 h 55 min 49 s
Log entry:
18 h 22 min 39 s
